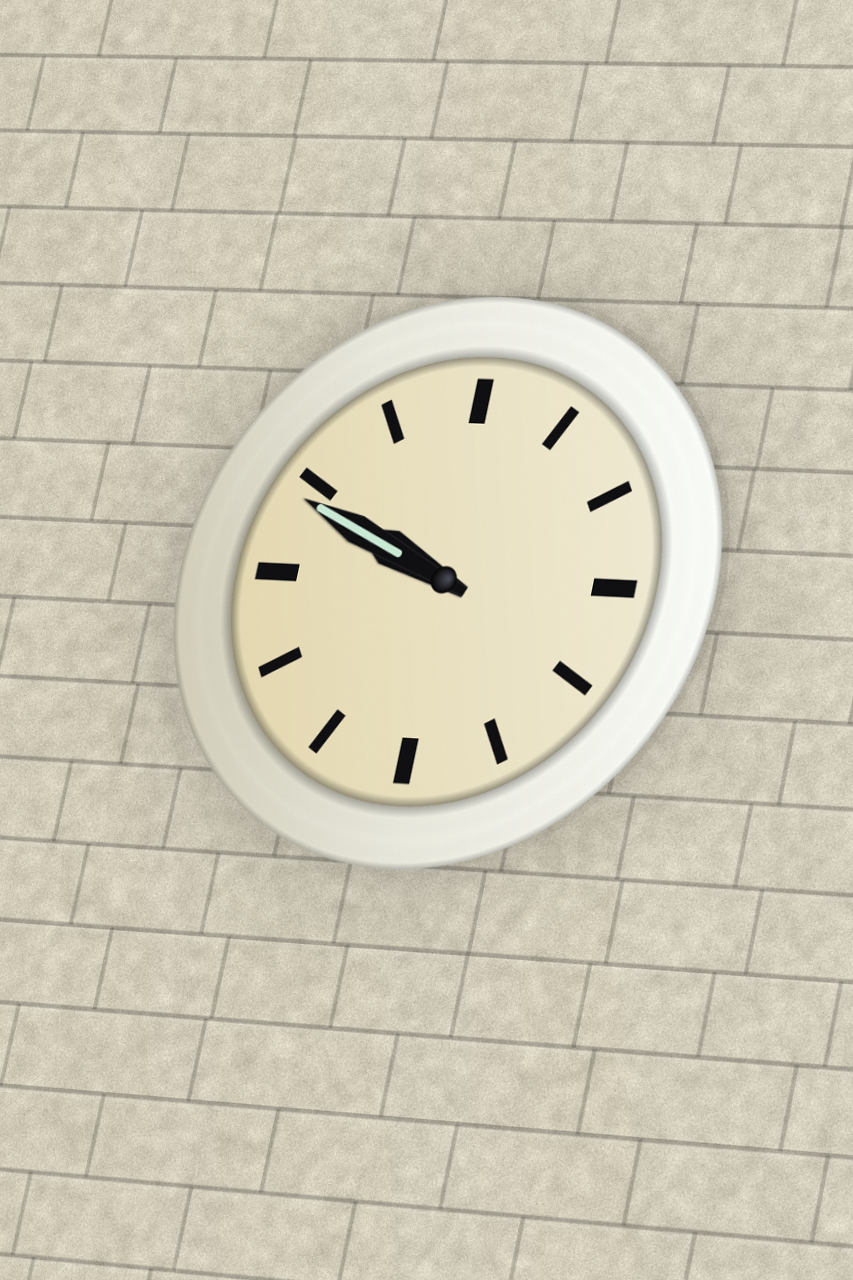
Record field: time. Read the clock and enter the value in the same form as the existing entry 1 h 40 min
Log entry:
9 h 49 min
